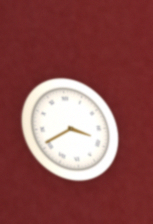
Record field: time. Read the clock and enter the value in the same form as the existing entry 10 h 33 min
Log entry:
3 h 41 min
